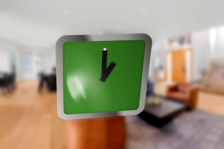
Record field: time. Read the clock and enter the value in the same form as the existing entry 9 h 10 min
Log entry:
1 h 00 min
